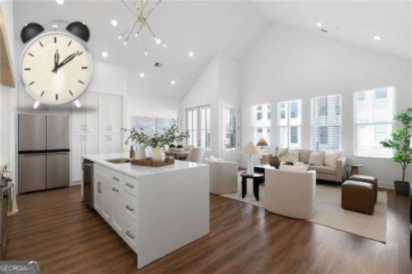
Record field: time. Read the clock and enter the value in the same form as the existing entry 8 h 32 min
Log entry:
12 h 09 min
